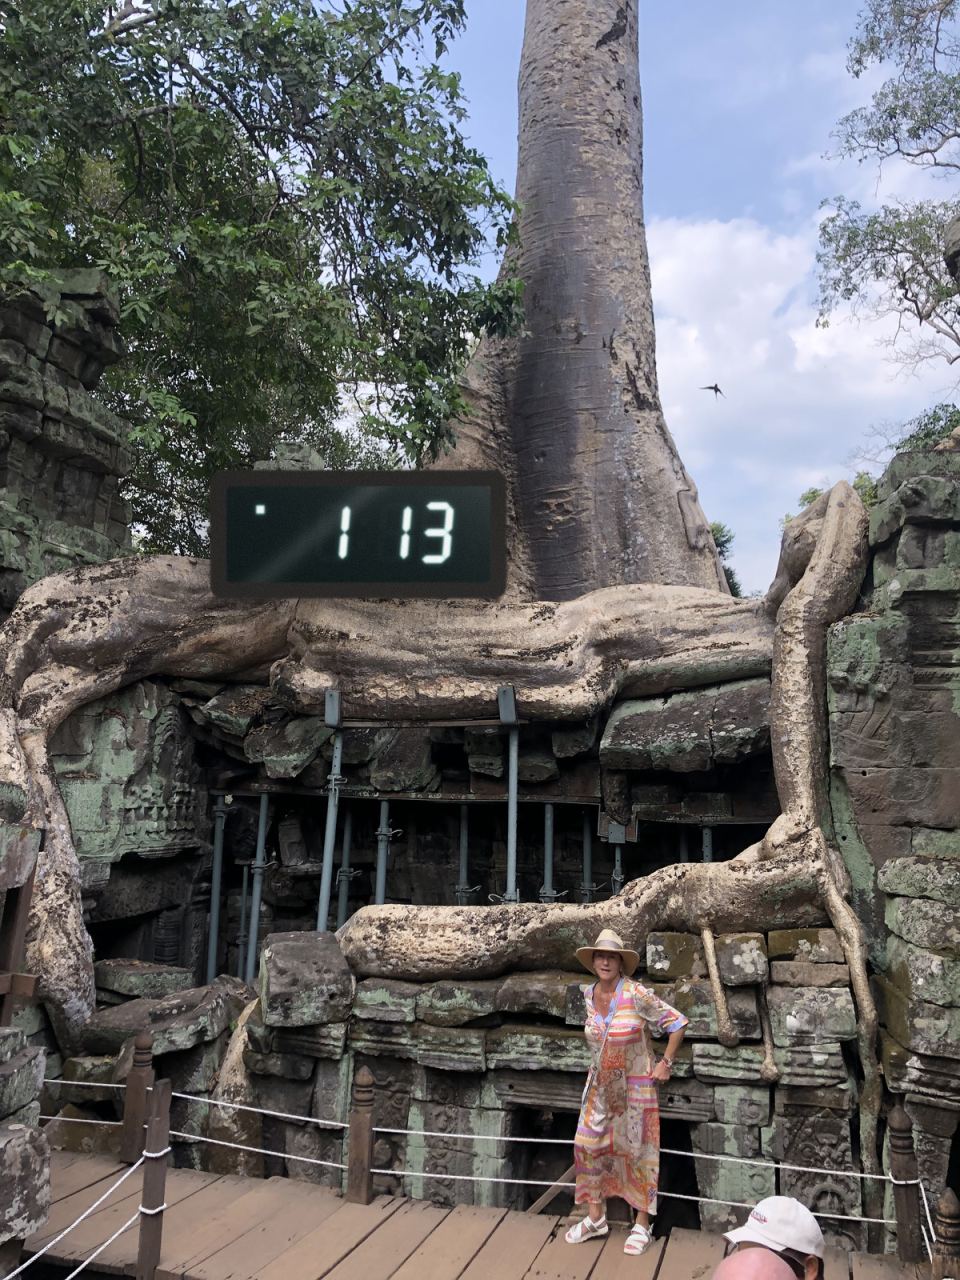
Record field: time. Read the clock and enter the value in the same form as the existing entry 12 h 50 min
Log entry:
1 h 13 min
